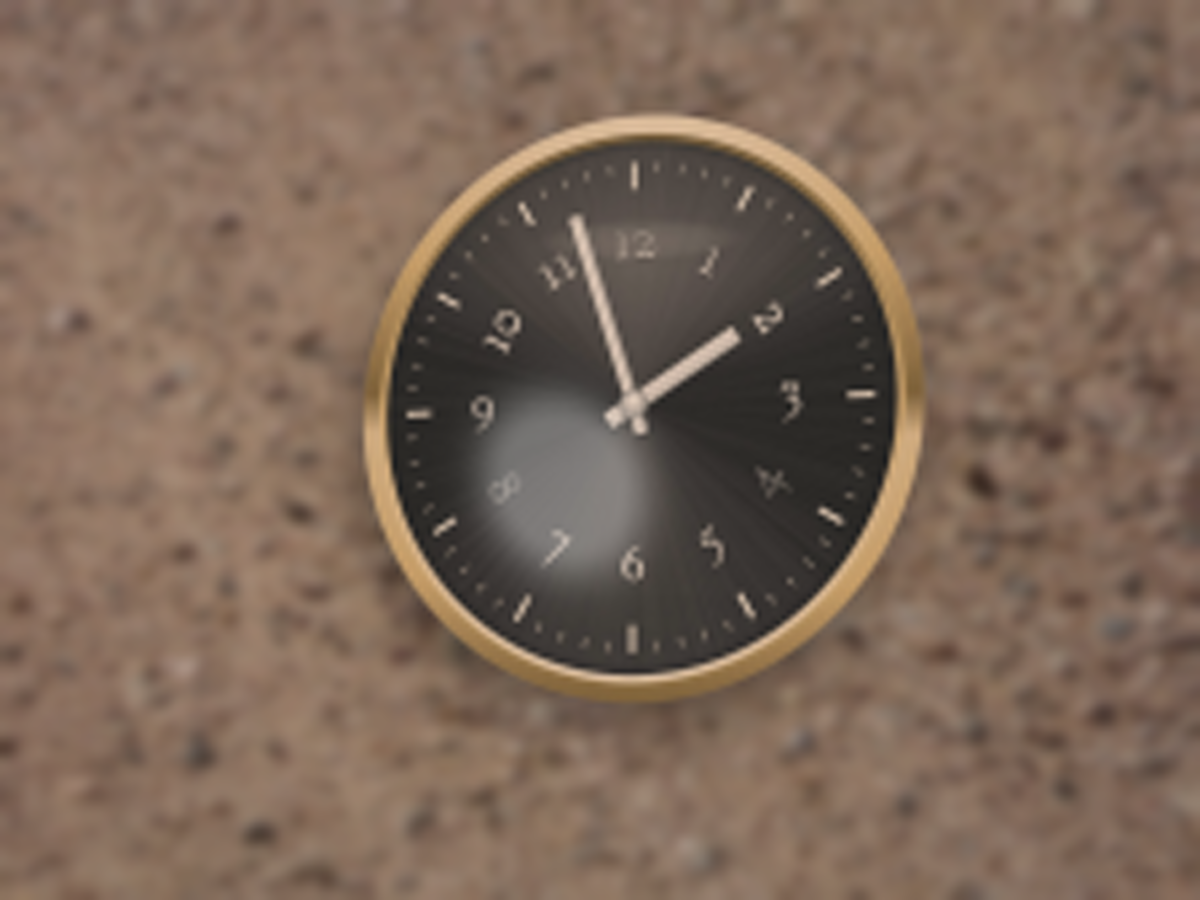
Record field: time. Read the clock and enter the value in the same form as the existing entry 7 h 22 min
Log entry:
1 h 57 min
